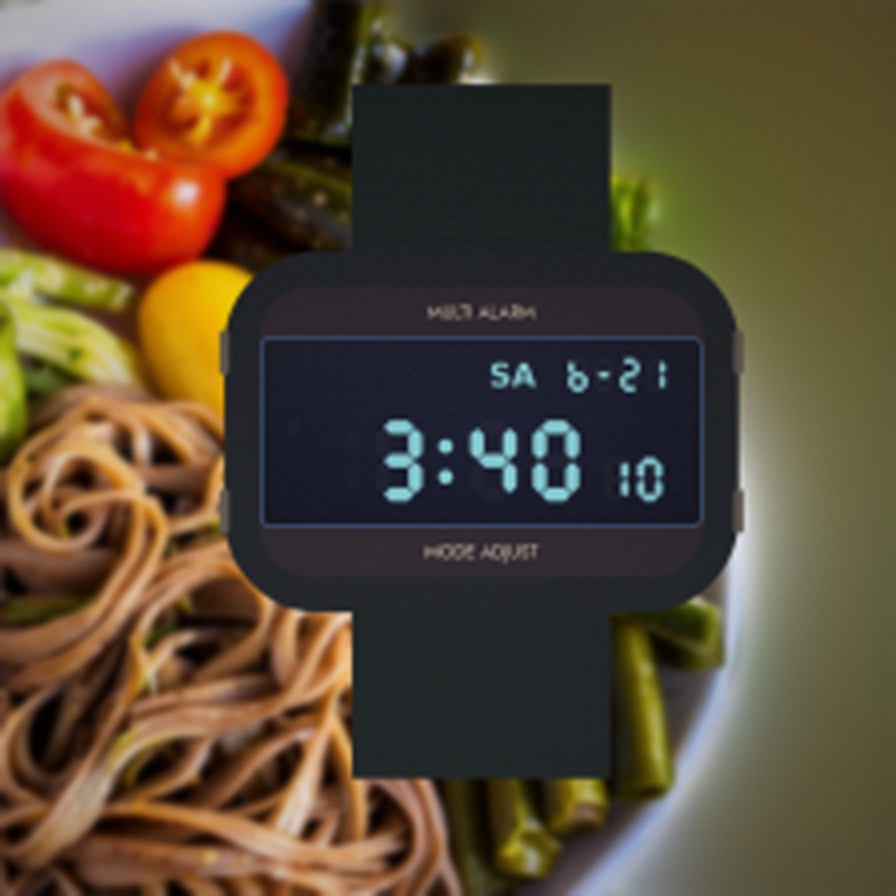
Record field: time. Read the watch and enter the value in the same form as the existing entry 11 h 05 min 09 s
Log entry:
3 h 40 min 10 s
